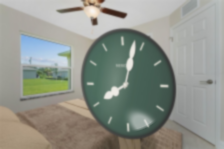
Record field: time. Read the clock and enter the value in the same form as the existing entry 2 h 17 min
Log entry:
8 h 03 min
